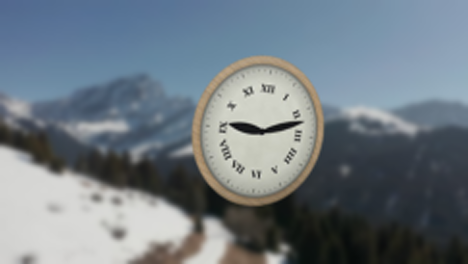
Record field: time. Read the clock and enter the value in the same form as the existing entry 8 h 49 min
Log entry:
9 h 12 min
